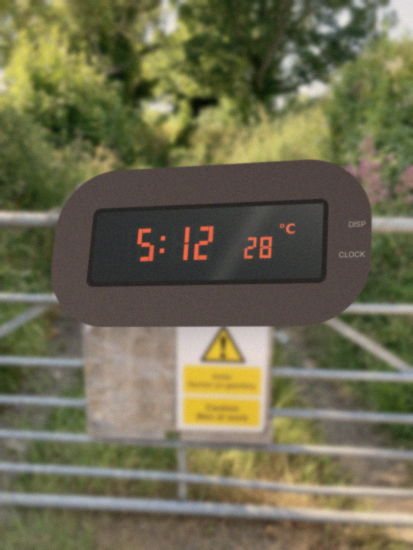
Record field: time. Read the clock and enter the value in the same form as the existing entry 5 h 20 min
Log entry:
5 h 12 min
